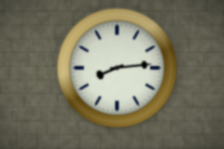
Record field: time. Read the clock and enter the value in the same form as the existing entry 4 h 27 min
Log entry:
8 h 14 min
